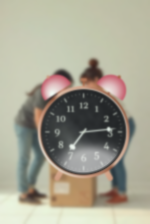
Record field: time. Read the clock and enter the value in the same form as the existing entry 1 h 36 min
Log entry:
7 h 14 min
